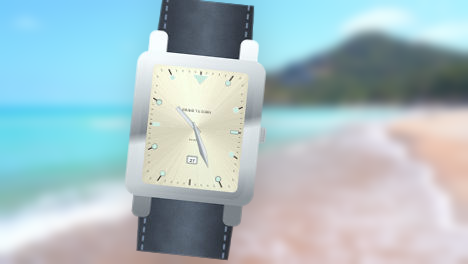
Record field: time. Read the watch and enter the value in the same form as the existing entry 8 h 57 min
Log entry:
10 h 26 min
